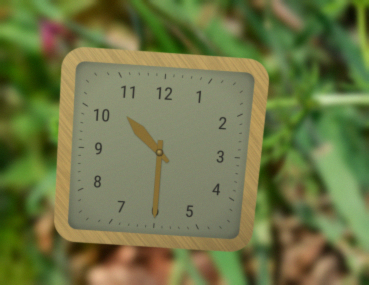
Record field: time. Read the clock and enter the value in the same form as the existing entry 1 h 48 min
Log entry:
10 h 30 min
